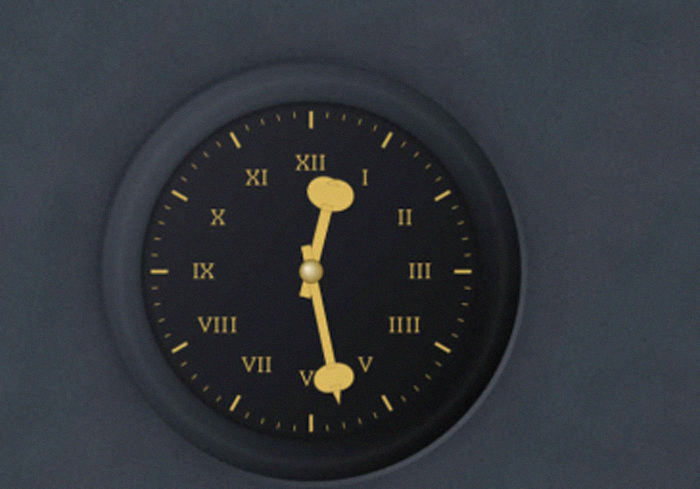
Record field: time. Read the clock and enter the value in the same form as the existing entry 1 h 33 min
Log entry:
12 h 28 min
